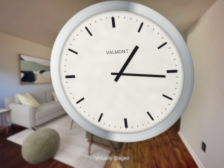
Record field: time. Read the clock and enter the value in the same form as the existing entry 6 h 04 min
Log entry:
1 h 16 min
